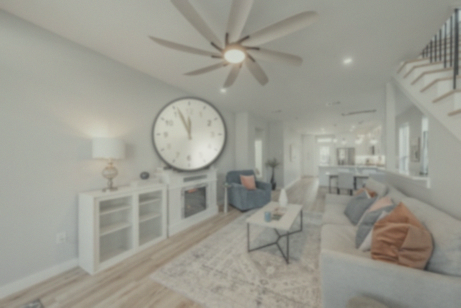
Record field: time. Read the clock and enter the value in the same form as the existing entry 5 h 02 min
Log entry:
11 h 56 min
